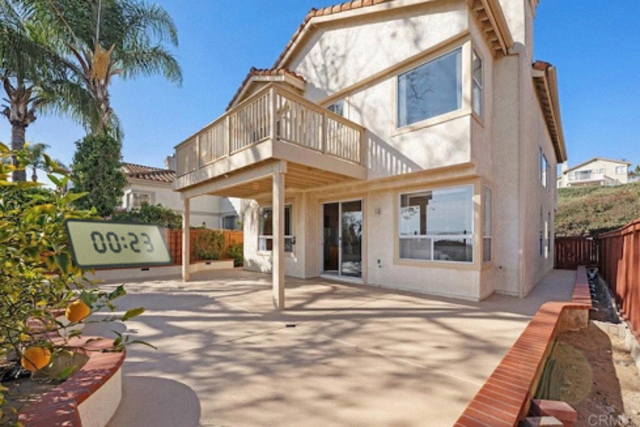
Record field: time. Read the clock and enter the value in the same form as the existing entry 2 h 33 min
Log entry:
0 h 23 min
